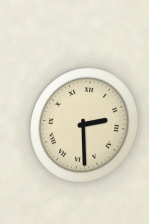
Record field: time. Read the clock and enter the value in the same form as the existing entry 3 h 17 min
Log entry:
2 h 28 min
